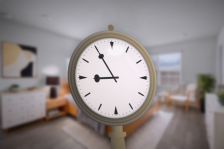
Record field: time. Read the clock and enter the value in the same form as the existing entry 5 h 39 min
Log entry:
8 h 55 min
